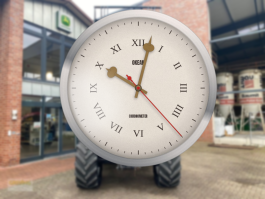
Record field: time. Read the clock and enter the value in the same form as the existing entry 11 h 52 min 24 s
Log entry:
10 h 02 min 23 s
